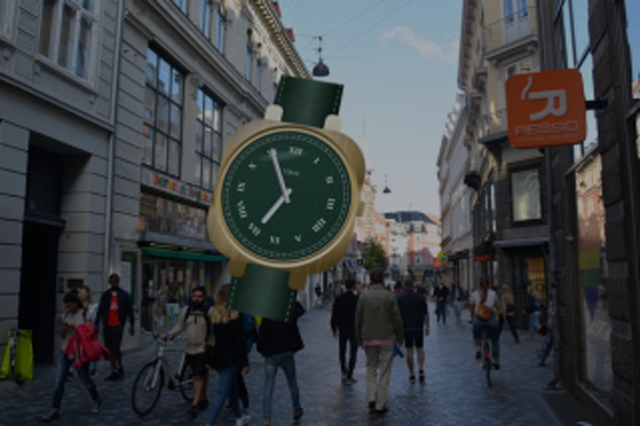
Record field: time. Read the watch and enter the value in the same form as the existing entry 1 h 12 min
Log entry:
6 h 55 min
